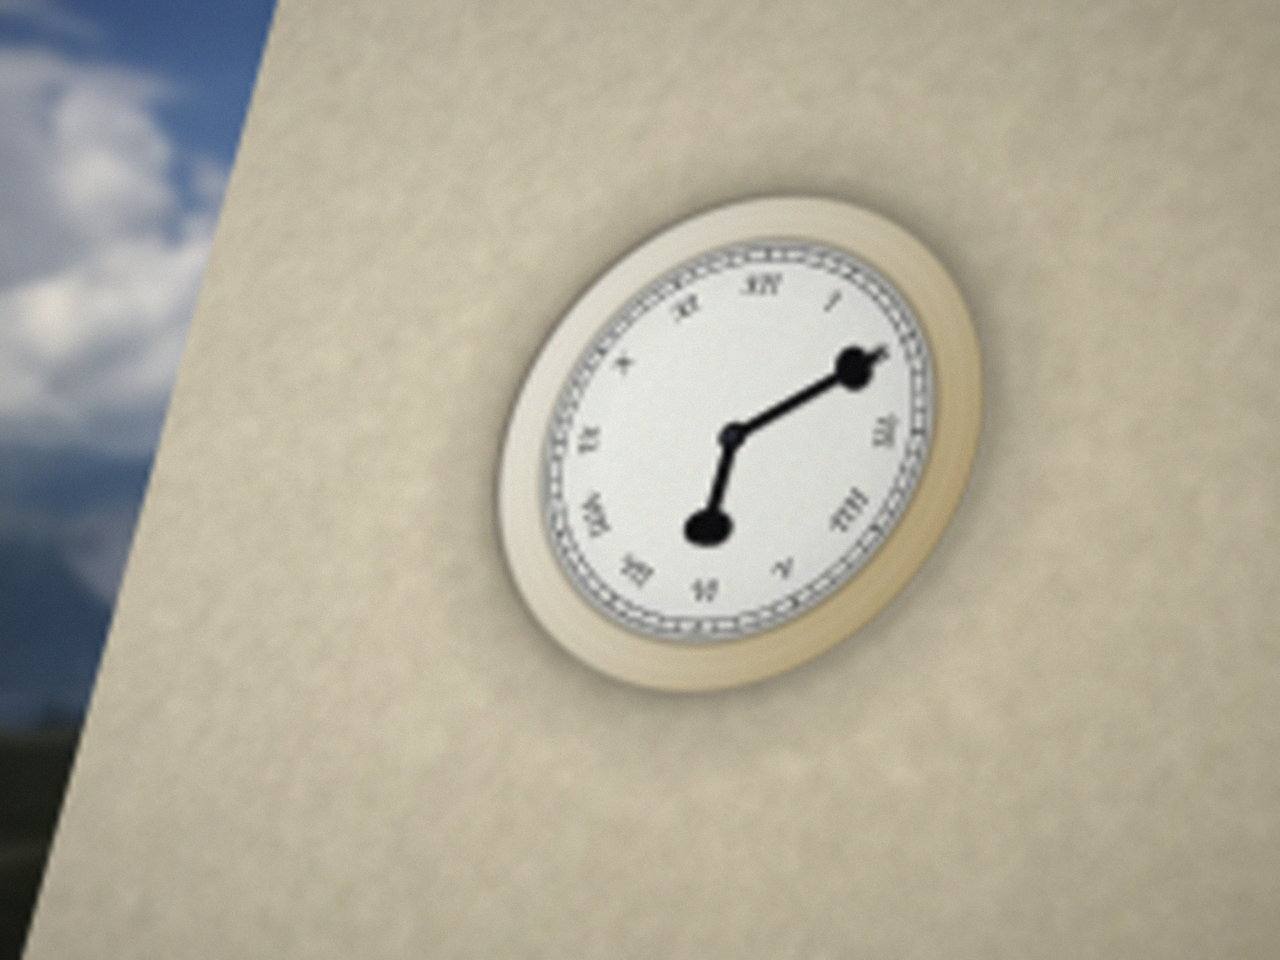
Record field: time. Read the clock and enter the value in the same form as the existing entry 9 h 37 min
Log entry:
6 h 10 min
